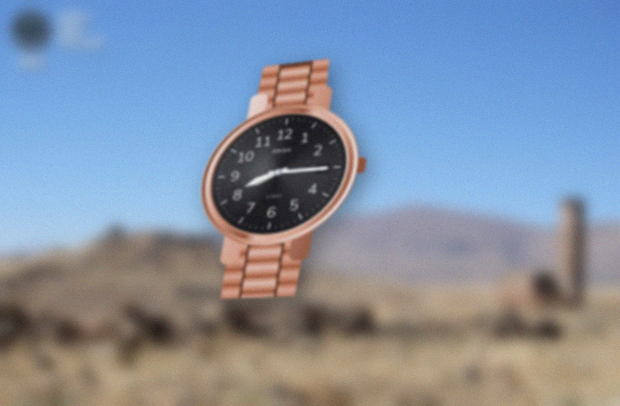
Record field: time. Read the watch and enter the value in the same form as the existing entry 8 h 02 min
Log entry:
8 h 15 min
